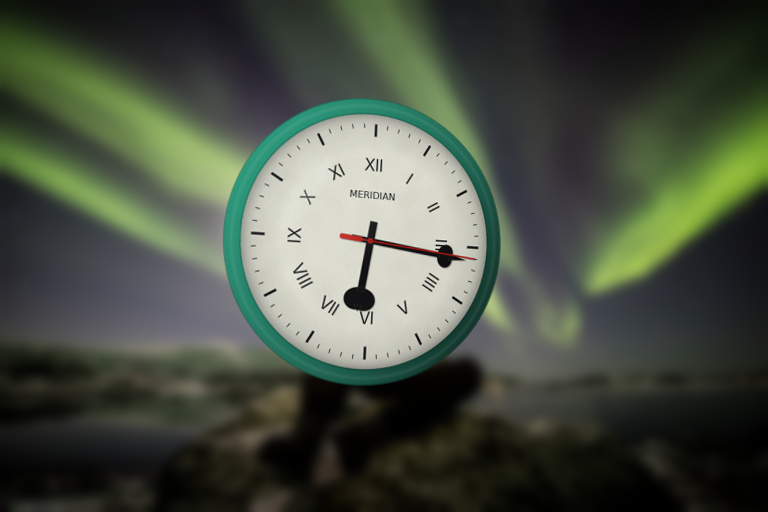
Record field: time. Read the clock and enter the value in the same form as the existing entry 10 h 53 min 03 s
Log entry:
6 h 16 min 16 s
